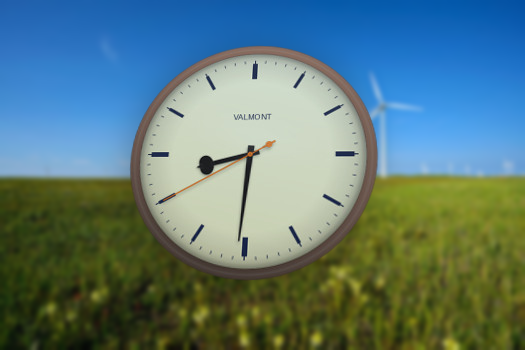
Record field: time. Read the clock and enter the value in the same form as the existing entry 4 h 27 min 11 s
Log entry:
8 h 30 min 40 s
